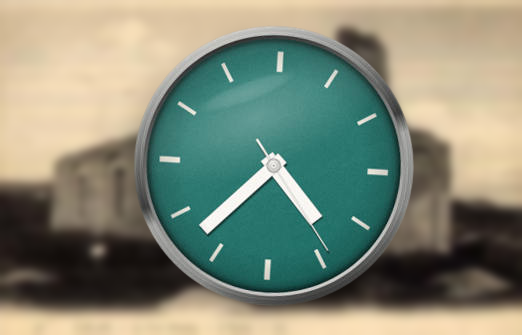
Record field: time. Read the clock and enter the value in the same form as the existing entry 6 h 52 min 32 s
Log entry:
4 h 37 min 24 s
